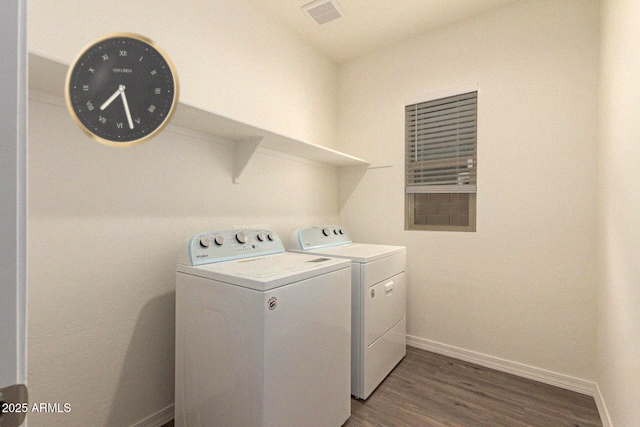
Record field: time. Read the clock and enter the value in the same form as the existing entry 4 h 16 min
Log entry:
7 h 27 min
